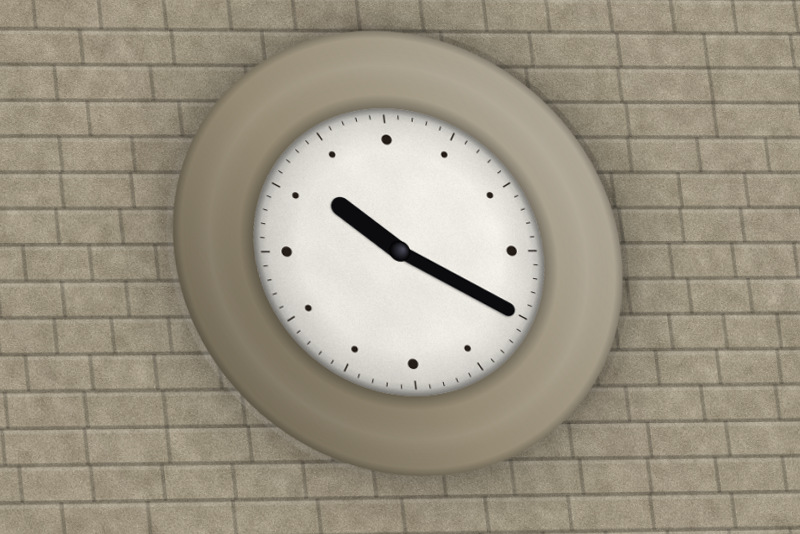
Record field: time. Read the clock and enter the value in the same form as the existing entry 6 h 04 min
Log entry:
10 h 20 min
